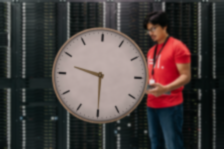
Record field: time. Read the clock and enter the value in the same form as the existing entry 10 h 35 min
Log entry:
9 h 30 min
